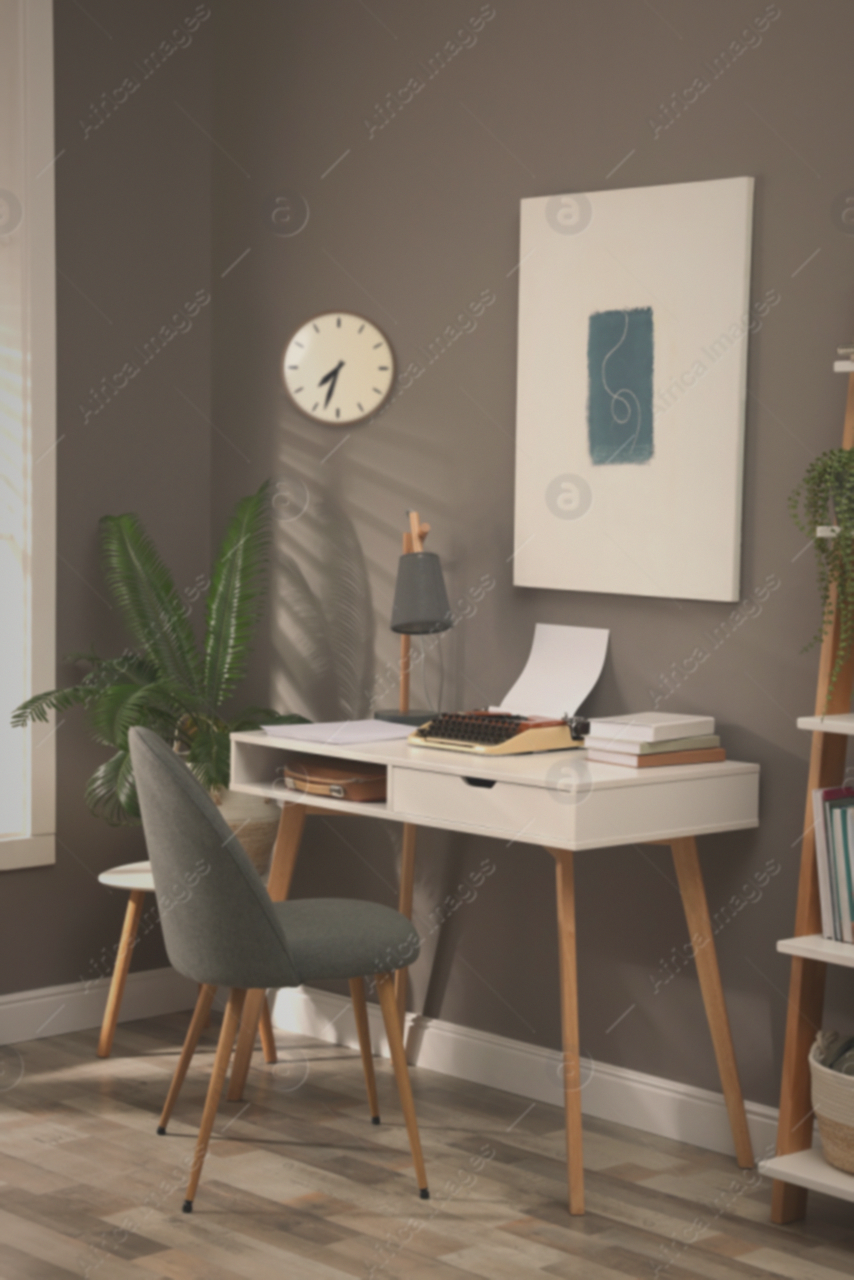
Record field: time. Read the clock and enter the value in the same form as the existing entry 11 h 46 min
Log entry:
7 h 33 min
